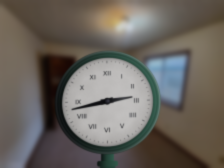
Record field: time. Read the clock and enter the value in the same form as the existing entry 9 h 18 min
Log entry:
2 h 43 min
